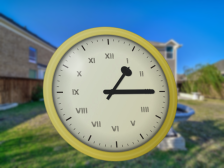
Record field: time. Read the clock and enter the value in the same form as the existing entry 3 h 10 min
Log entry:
1 h 15 min
